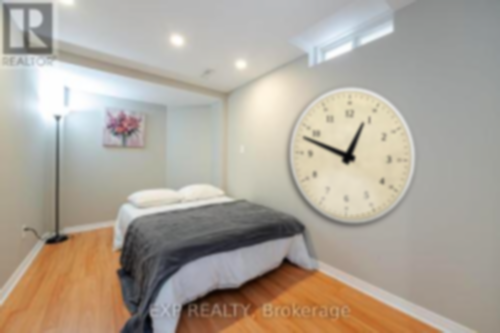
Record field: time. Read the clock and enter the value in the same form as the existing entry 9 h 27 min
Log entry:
12 h 48 min
